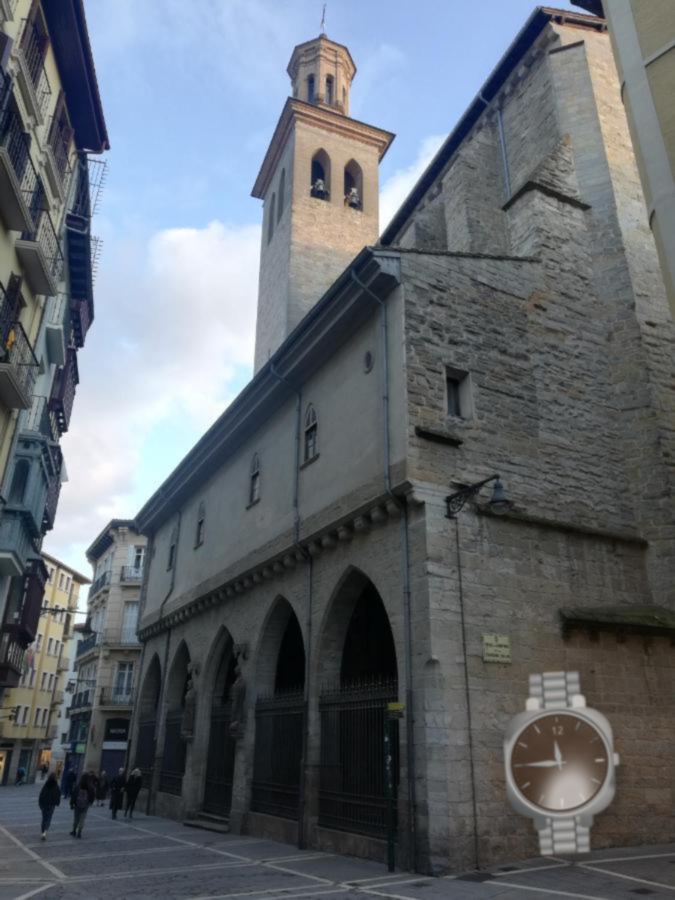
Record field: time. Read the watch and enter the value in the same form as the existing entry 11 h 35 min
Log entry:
11 h 45 min
